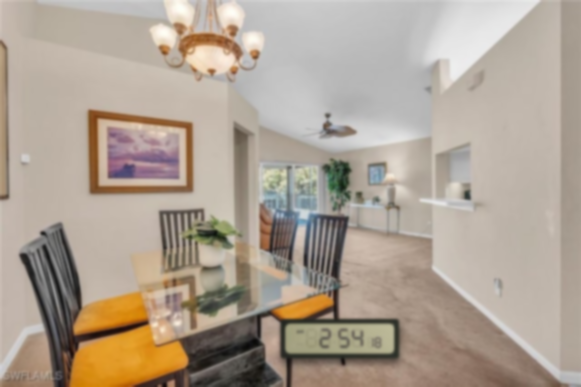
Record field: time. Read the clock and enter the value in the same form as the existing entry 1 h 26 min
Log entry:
2 h 54 min
